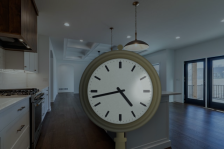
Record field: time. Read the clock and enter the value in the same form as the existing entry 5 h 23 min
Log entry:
4 h 43 min
